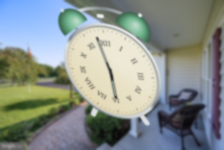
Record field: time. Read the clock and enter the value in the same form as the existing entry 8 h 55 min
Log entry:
5 h 58 min
